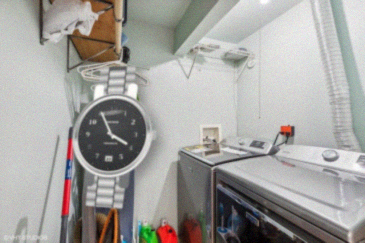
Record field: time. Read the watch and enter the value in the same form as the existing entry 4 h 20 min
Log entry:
3 h 55 min
